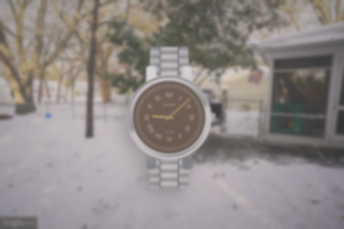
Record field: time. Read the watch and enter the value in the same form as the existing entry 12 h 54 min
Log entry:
9 h 08 min
